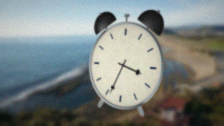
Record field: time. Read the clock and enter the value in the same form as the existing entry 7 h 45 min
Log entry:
3 h 34 min
